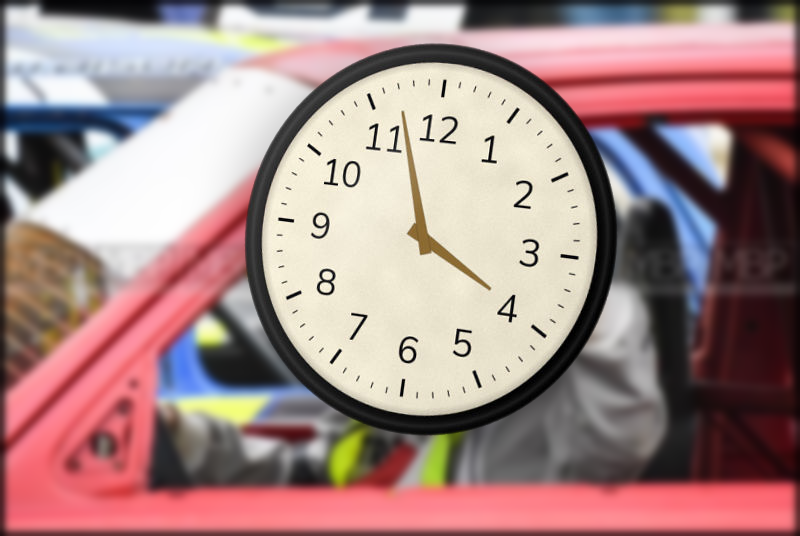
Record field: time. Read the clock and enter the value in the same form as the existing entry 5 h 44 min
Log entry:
3 h 57 min
